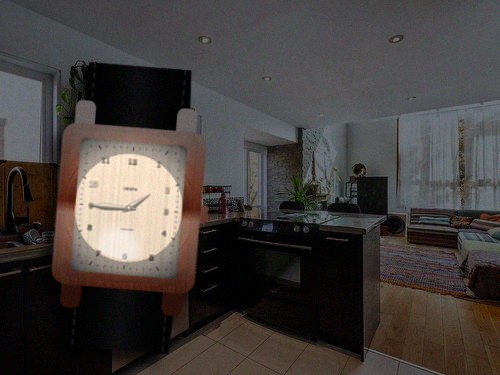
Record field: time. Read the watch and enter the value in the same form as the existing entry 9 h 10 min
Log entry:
1 h 45 min
